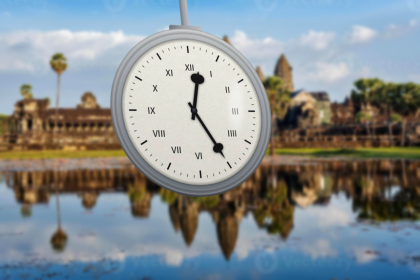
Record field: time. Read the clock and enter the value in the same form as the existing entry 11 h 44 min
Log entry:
12 h 25 min
